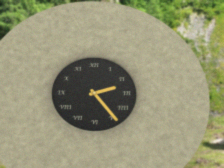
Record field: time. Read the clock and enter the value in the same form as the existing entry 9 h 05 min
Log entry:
2 h 24 min
